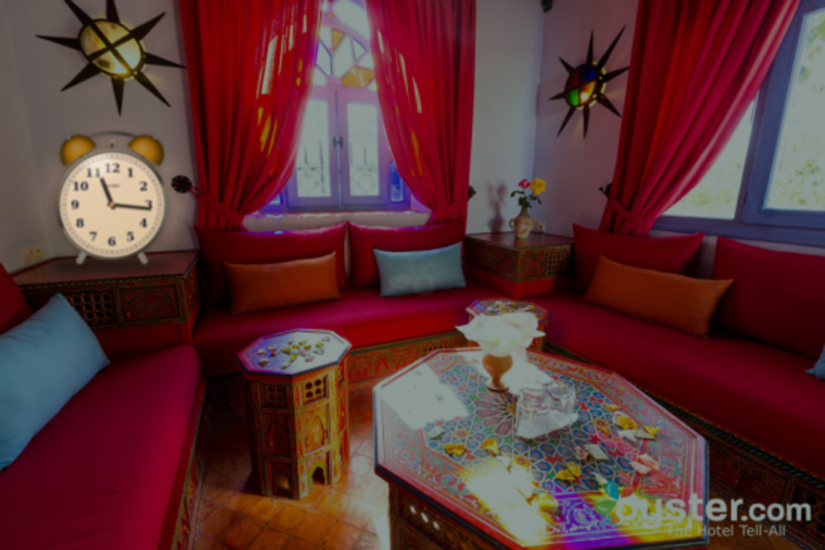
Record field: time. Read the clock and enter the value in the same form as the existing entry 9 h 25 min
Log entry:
11 h 16 min
